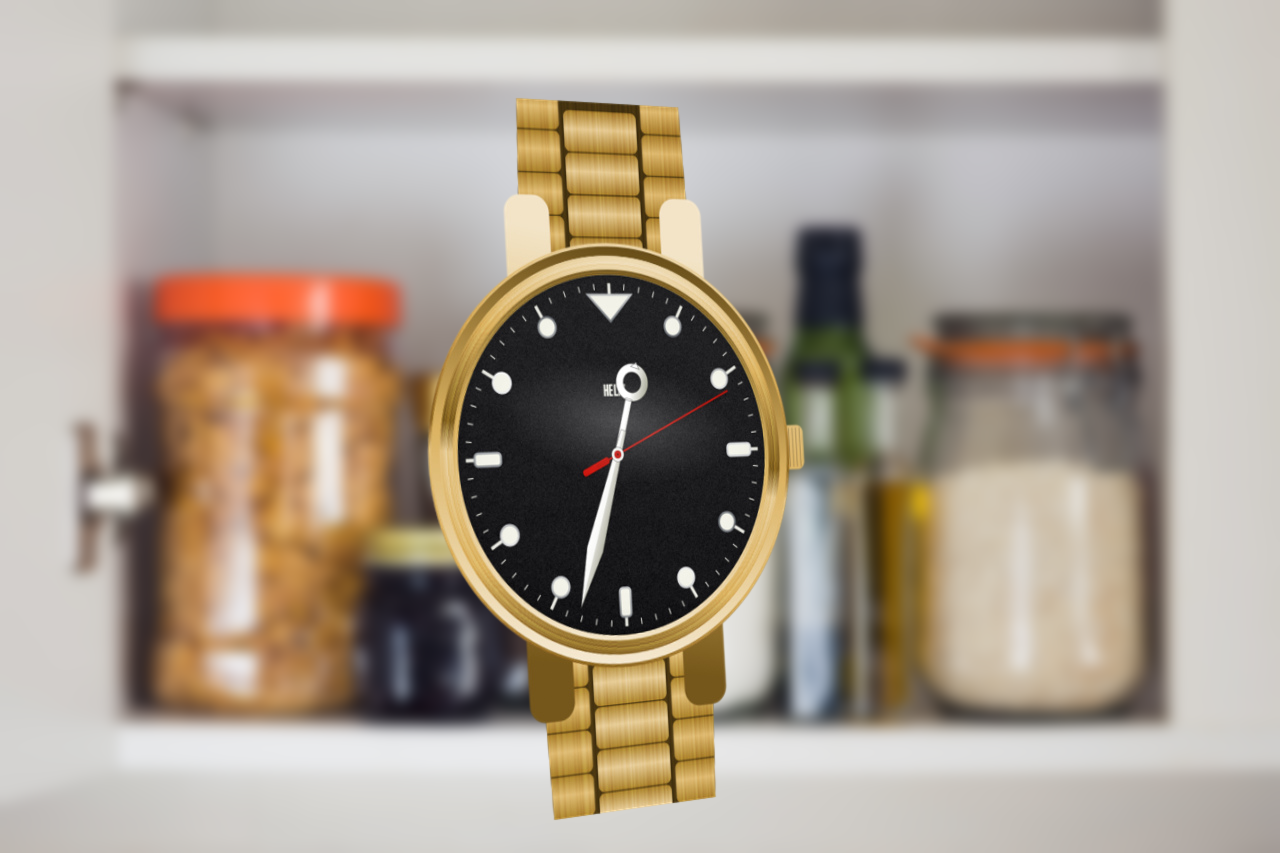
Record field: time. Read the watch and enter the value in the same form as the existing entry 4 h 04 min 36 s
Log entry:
12 h 33 min 11 s
